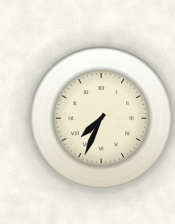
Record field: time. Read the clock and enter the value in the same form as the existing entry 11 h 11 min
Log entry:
7 h 34 min
